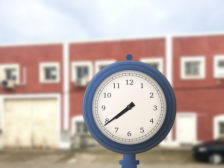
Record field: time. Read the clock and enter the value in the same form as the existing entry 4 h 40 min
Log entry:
7 h 39 min
